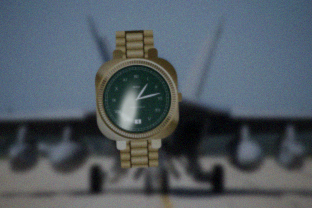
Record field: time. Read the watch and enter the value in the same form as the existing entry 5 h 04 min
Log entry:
1 h 13 min
